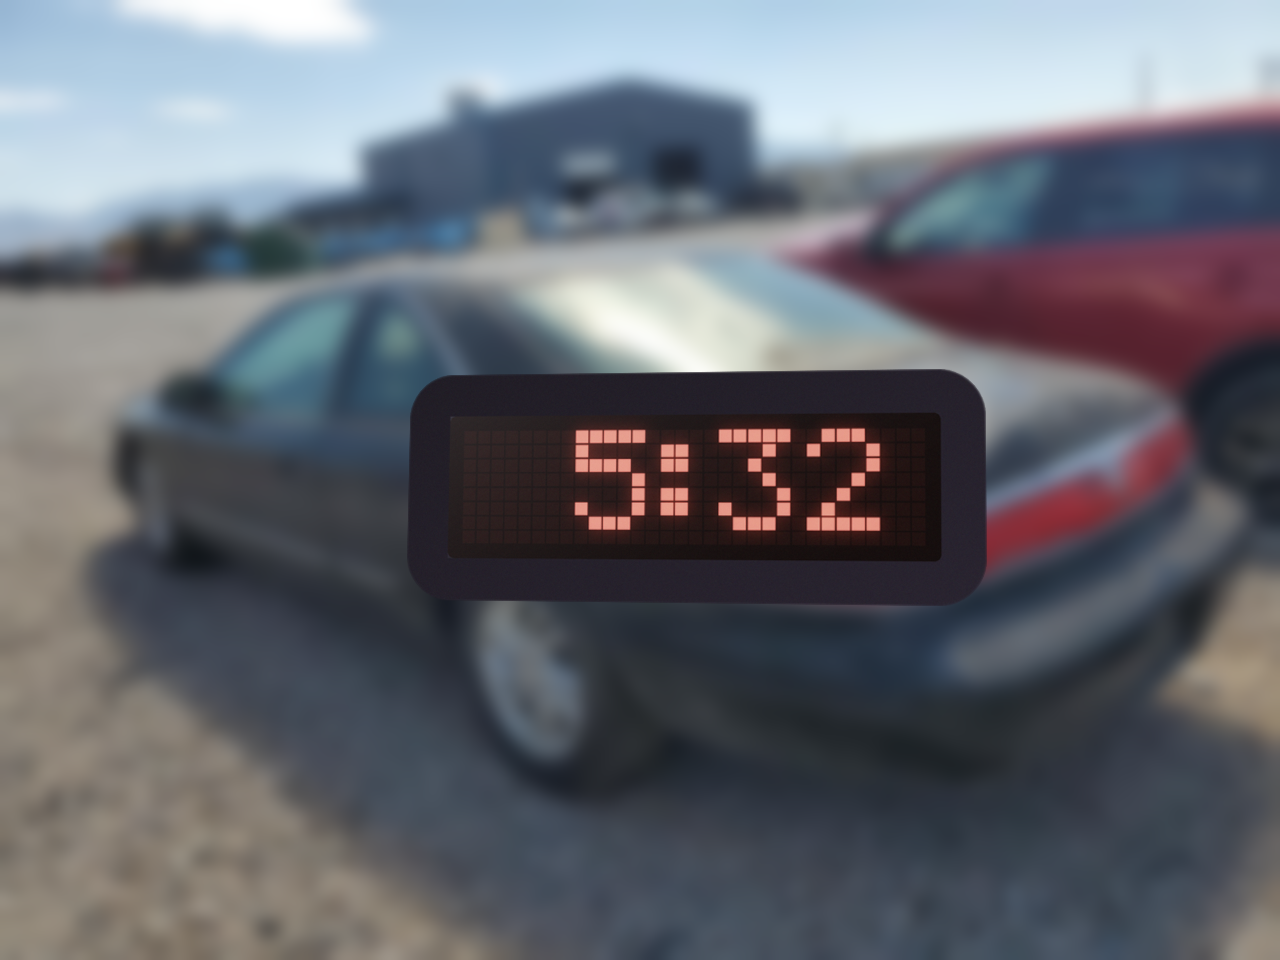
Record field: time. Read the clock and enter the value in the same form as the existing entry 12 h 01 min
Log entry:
5 h 32 min
